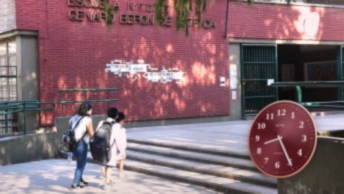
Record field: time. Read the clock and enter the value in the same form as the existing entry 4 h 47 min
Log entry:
8 h 25 min
